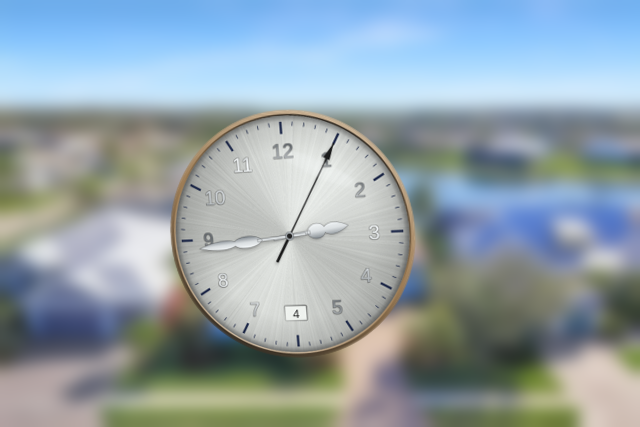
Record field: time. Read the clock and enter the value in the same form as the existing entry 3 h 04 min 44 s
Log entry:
2 h 44 min 05 s
